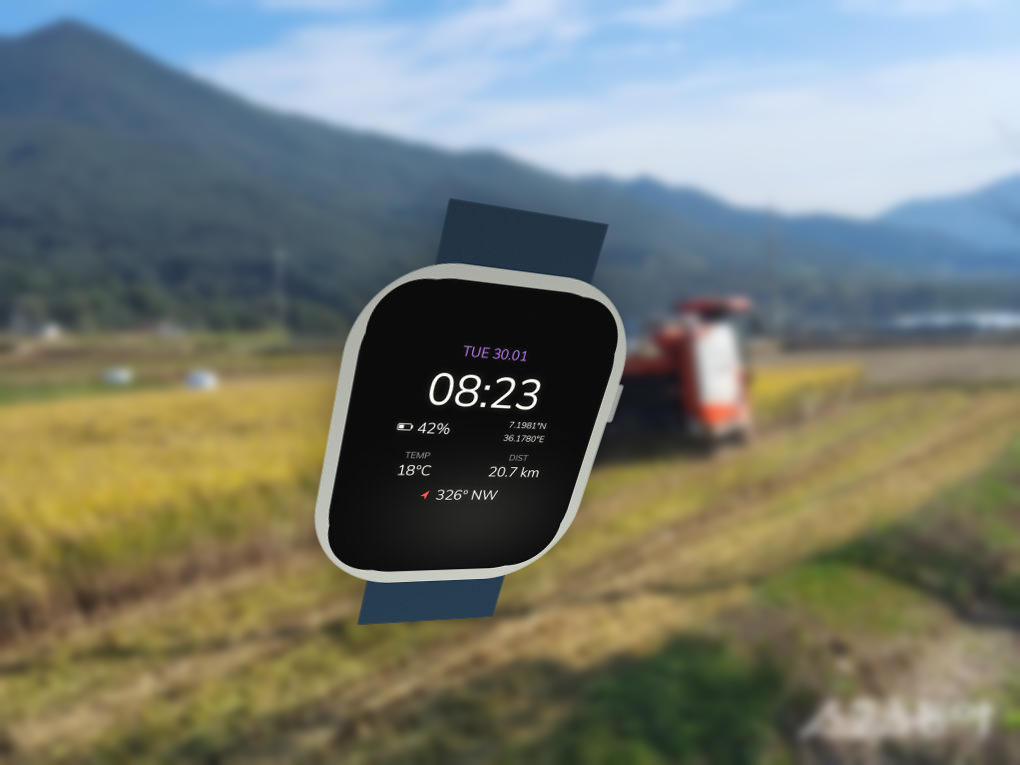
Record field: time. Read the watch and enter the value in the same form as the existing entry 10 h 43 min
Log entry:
8 h 23 min
